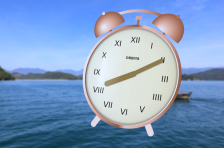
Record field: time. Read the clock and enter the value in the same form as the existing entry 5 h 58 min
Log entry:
8 h 10 min
